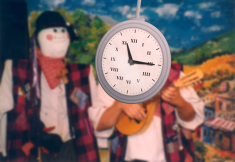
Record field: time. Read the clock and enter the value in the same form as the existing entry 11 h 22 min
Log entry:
11 h 15 min
